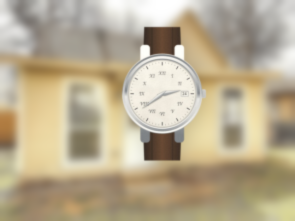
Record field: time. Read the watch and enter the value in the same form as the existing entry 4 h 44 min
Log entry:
2 h 39 min
